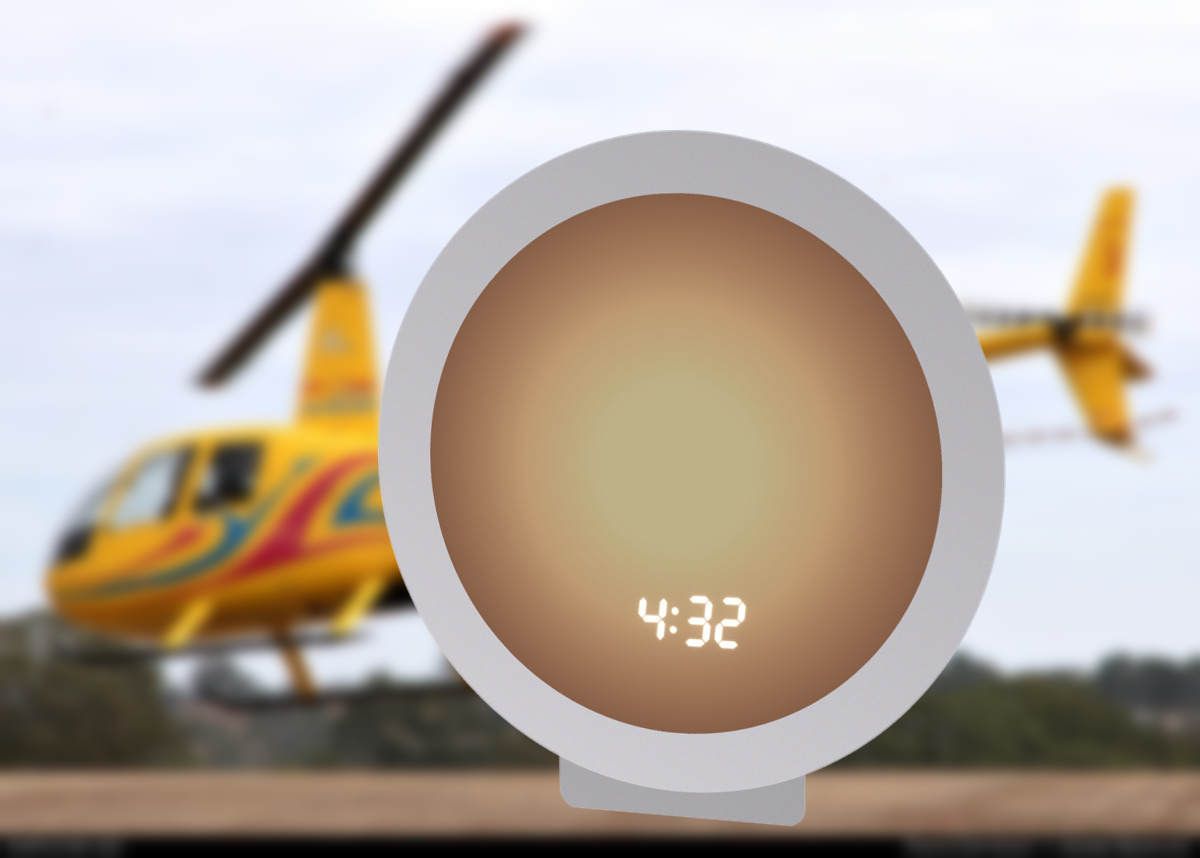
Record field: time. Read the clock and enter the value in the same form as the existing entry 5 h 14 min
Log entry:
4 h 32 min
